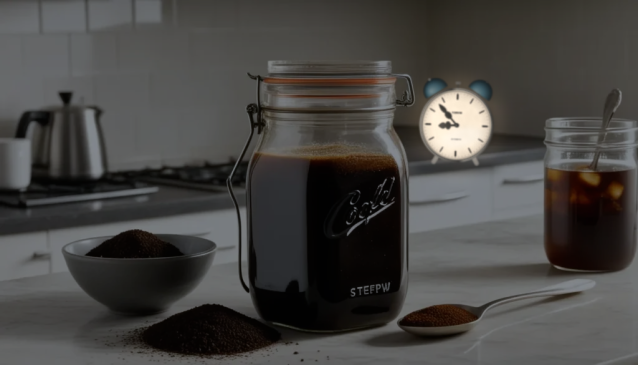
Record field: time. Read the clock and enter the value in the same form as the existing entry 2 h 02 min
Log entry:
8 h 53 min
